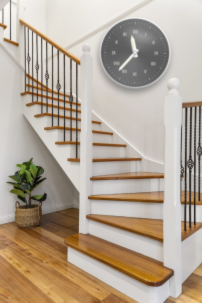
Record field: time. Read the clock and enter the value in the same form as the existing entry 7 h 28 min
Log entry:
11 h 37 min
